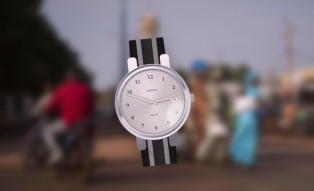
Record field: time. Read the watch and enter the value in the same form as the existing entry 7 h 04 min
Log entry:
2 h 49 min
